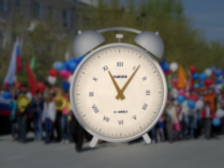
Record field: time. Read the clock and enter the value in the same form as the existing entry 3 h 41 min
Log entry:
11 h 06 min
